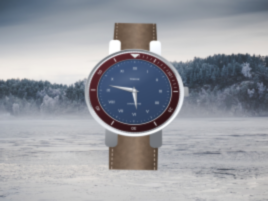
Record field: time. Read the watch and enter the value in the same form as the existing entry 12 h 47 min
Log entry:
5 h 47 min
